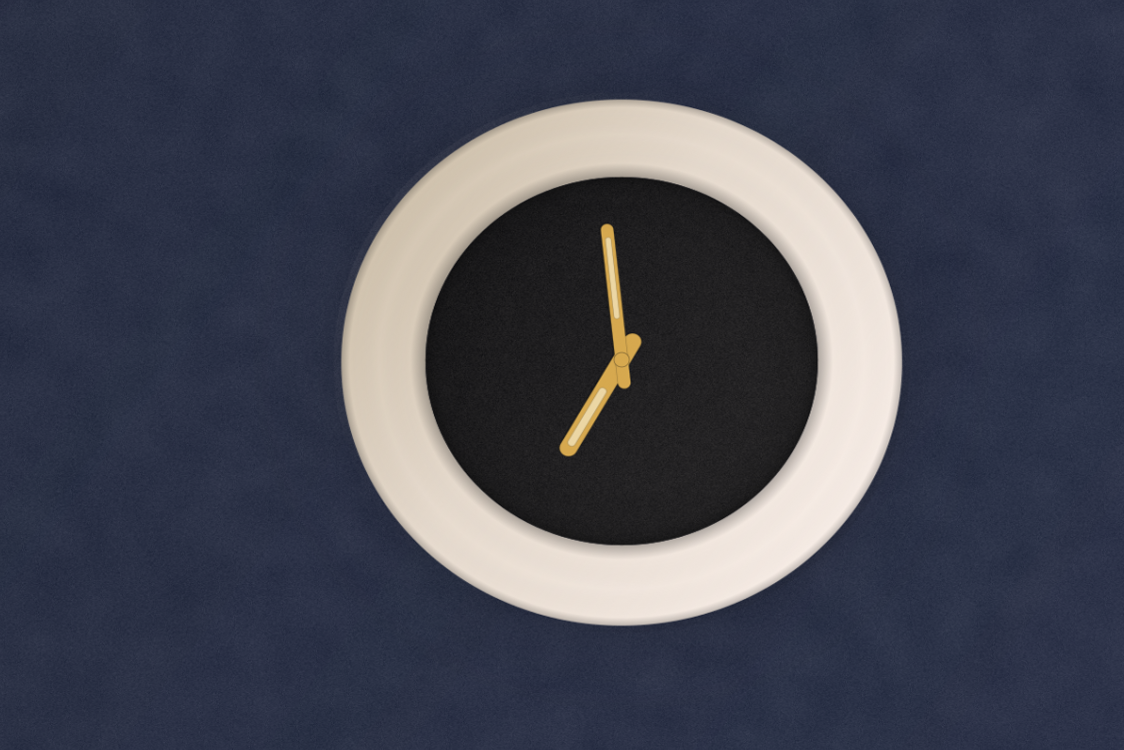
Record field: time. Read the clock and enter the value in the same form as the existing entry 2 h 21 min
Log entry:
6 h 59 min
